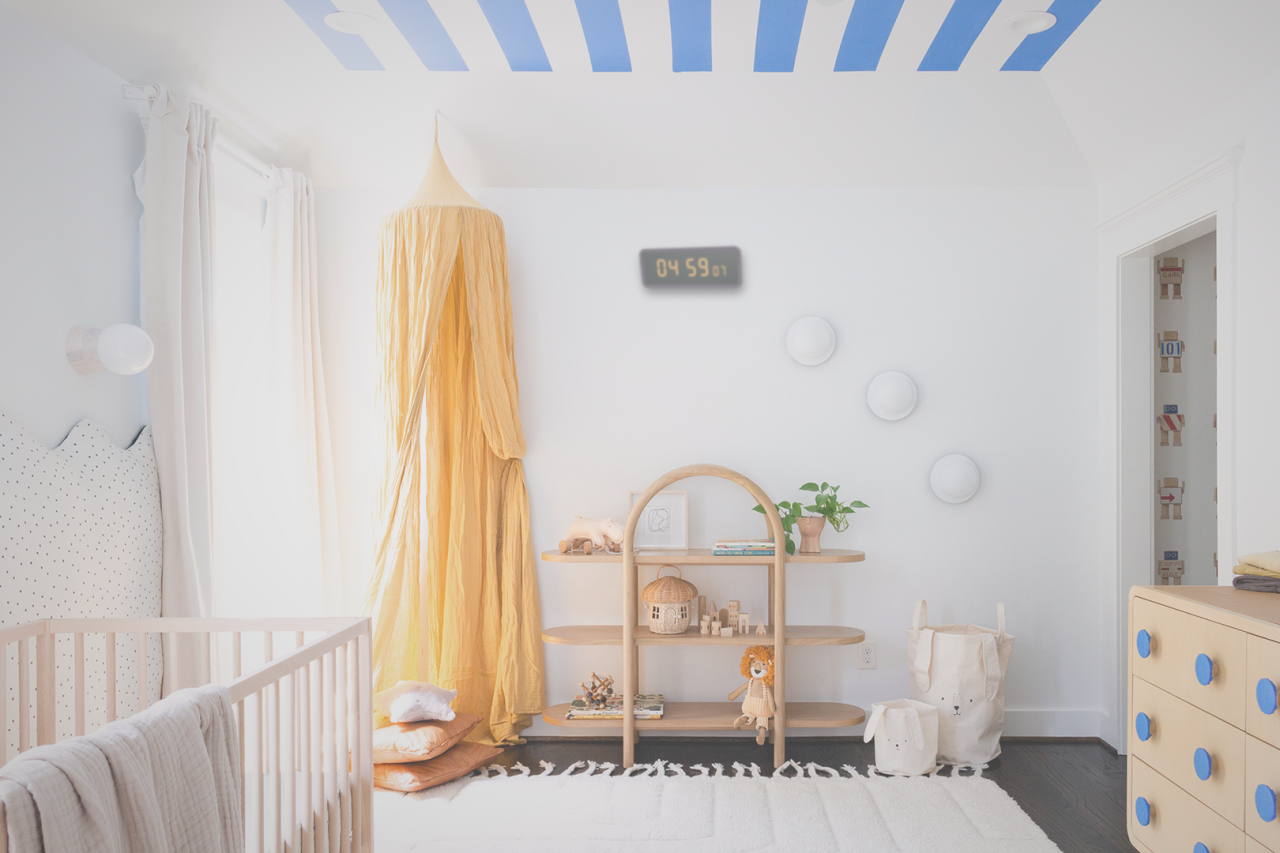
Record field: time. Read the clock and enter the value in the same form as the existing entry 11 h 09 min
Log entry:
4 h 59 min
